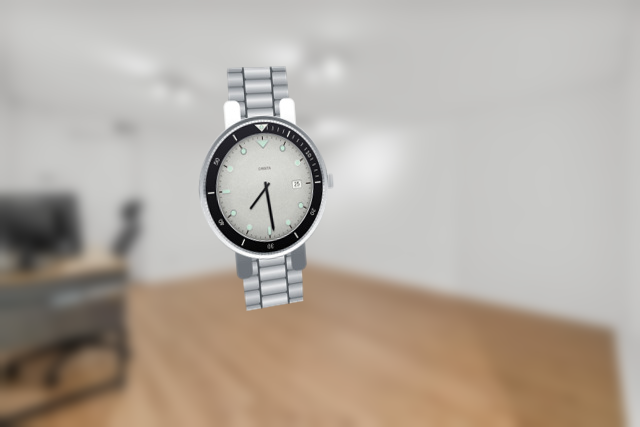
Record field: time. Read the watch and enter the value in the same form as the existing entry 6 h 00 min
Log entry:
7 h 29 min
